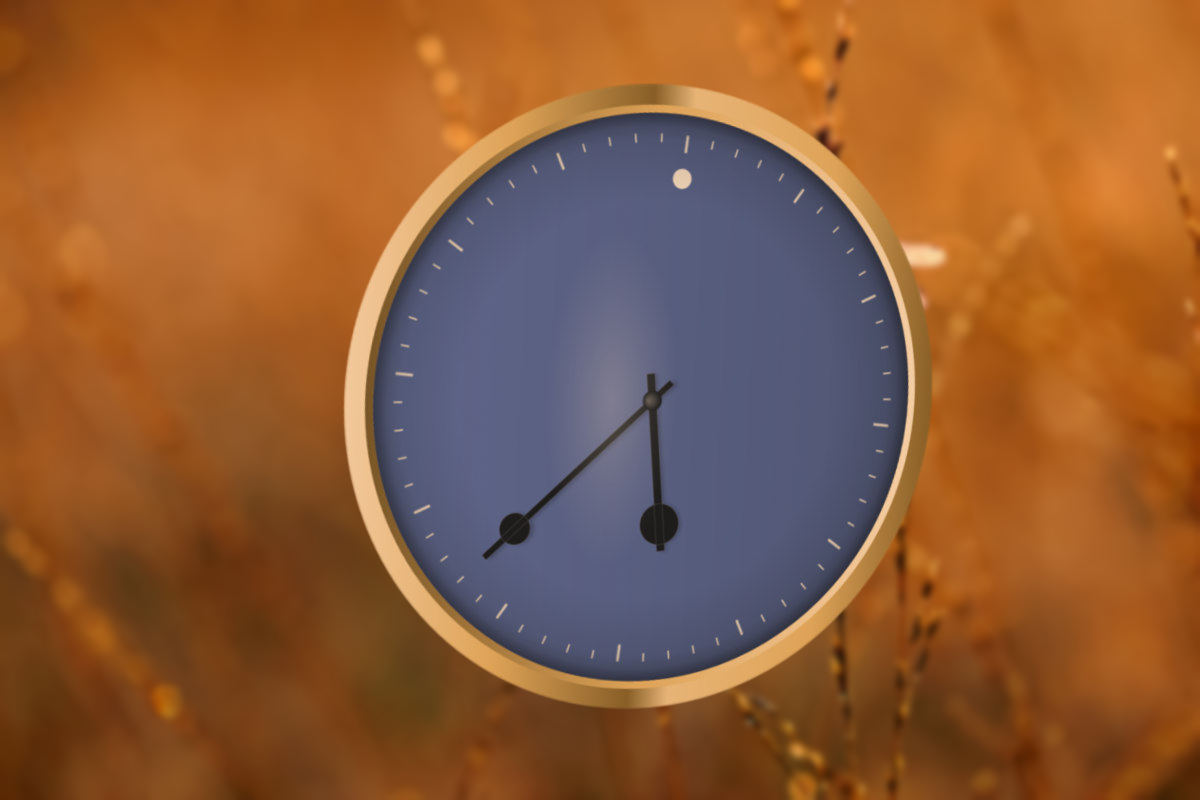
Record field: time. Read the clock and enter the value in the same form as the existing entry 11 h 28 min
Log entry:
5 h 37 min
